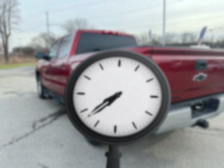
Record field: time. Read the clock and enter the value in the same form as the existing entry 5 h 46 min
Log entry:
7 h 38 min
